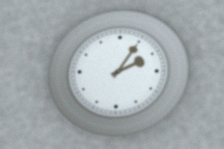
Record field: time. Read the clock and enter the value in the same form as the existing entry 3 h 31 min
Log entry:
2 h 05 min
